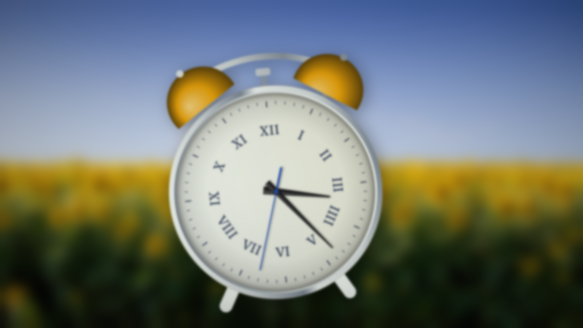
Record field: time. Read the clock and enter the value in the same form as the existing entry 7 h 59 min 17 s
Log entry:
3 h 23 min 33 s
